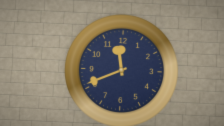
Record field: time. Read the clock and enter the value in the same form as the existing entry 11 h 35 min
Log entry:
11 h 41 min
